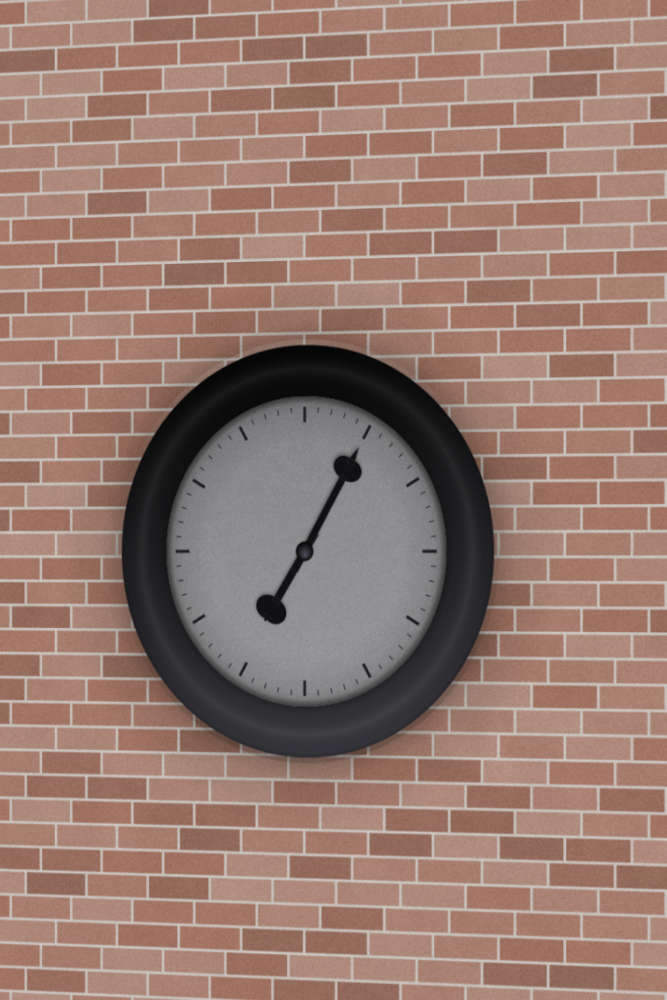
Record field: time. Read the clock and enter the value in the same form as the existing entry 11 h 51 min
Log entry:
7 h 05 min
